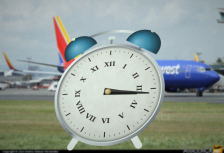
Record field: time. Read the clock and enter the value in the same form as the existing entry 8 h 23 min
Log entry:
3 h 16 min
